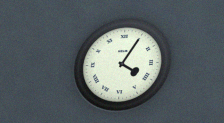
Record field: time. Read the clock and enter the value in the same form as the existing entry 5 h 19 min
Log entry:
4 h 05 min
